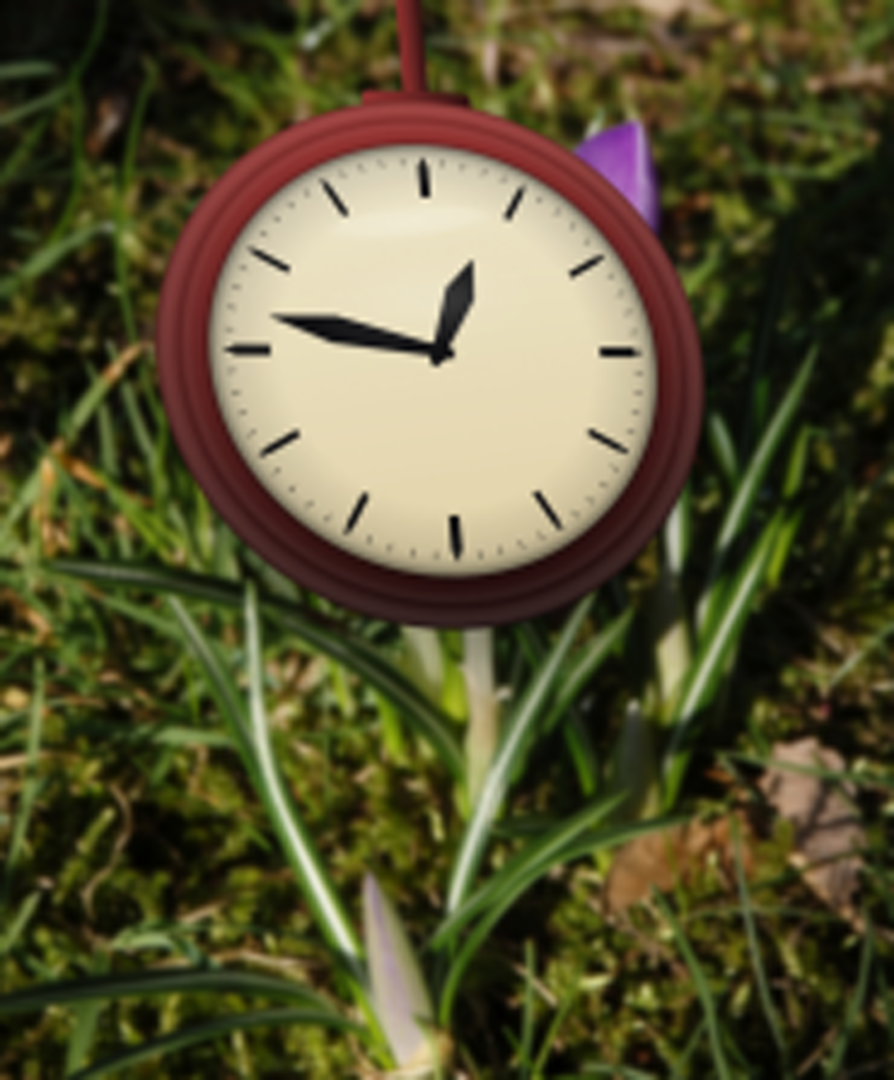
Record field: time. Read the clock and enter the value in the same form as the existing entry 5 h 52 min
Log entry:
12 h 47 min
